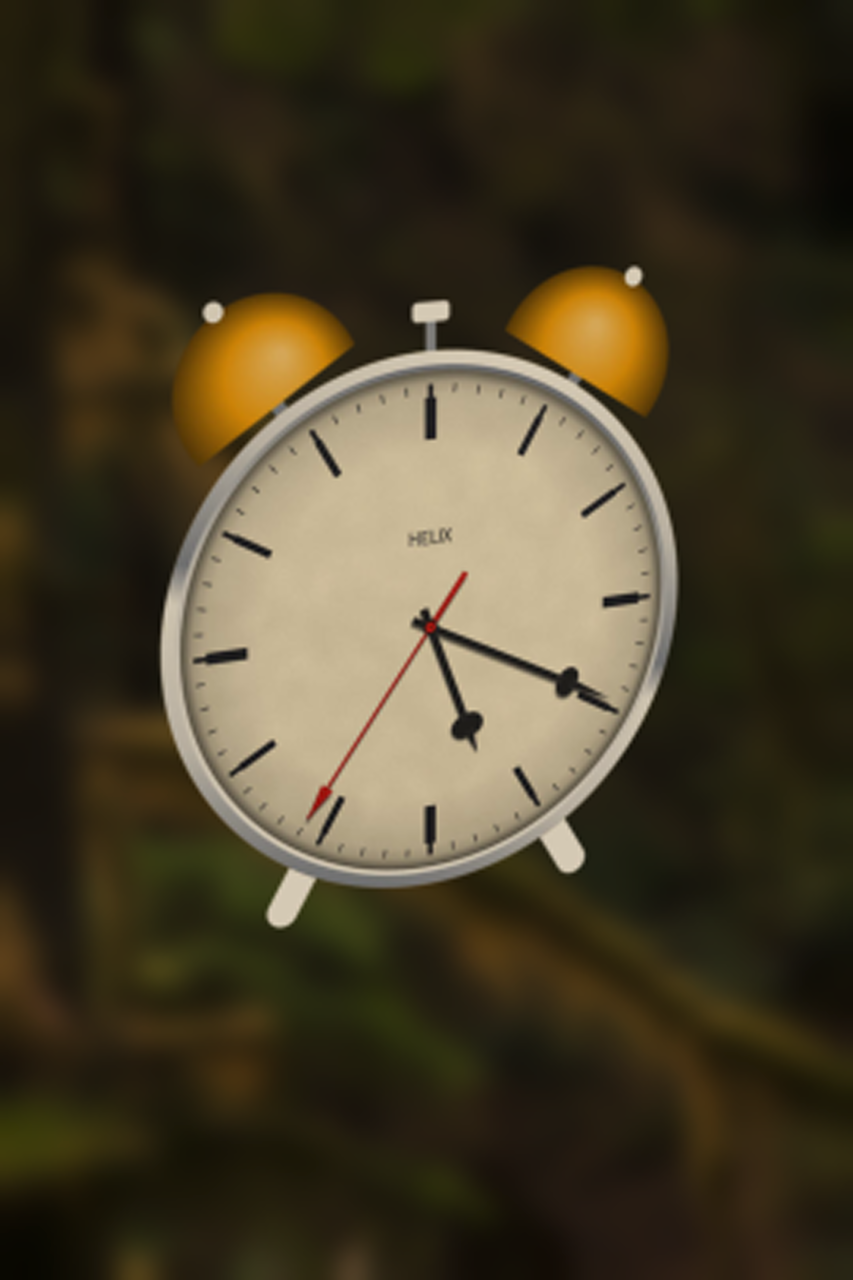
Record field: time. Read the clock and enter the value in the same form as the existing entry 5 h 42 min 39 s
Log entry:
5 h 19 min 36 s
